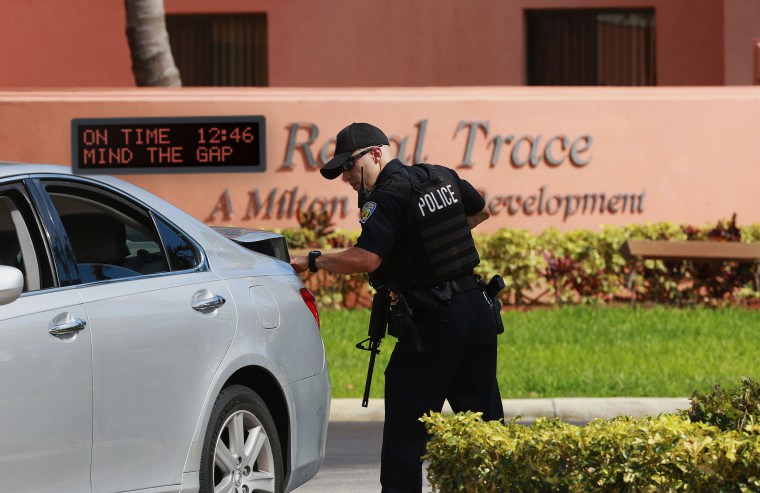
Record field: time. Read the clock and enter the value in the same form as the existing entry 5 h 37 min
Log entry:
12 h 46 min
